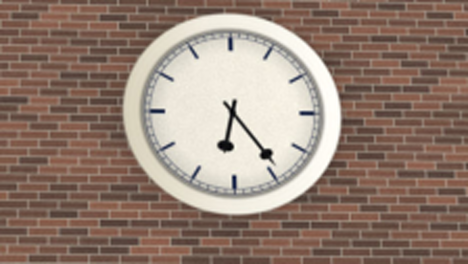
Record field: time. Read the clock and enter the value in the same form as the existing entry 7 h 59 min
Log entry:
6 h 24 min
